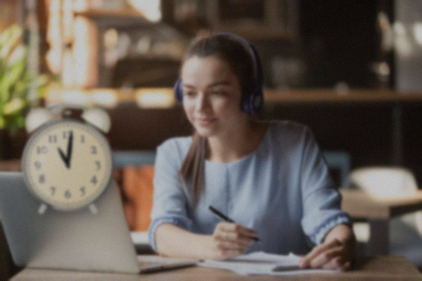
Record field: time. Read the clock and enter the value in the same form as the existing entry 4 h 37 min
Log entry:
11 h 01 min
